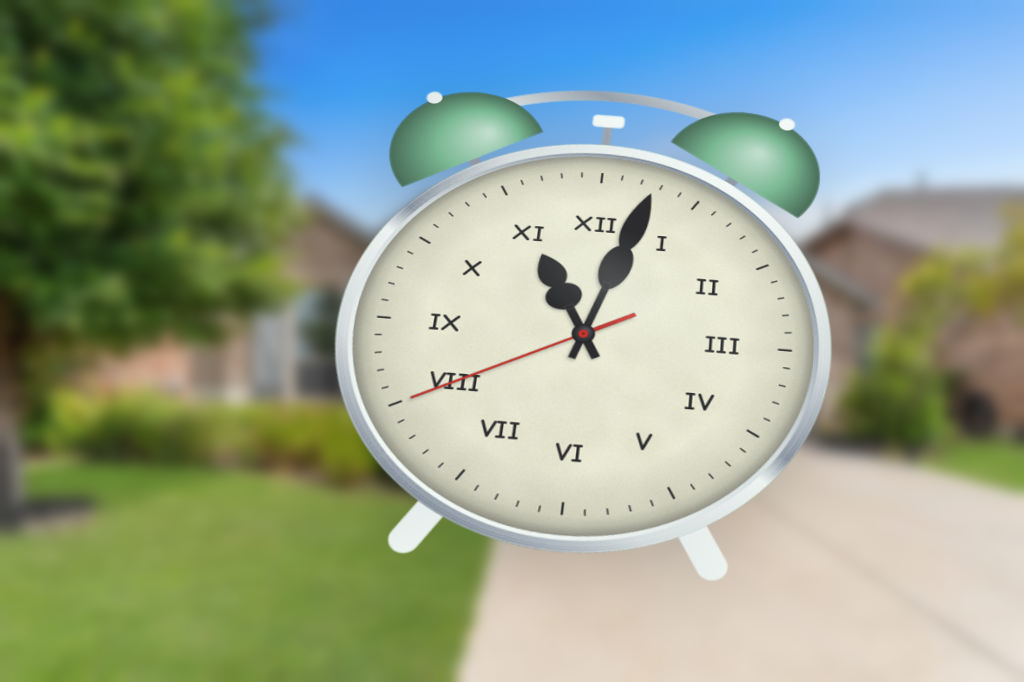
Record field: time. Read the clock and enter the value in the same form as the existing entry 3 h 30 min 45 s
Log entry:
11 h 02 min 40 s
